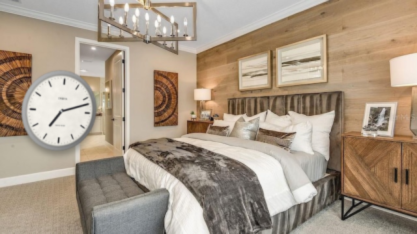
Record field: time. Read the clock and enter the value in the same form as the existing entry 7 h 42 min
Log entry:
7 h 12 min
